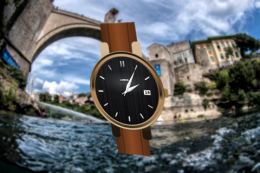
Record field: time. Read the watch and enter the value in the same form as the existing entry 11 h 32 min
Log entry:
2 h 05 min
